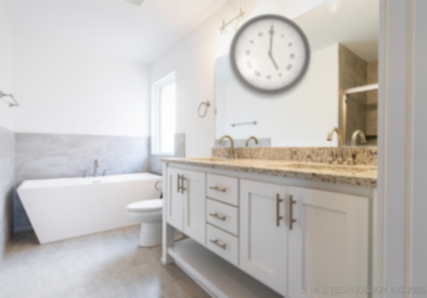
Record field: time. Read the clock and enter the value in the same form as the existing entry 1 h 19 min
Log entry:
5 h 00 min
